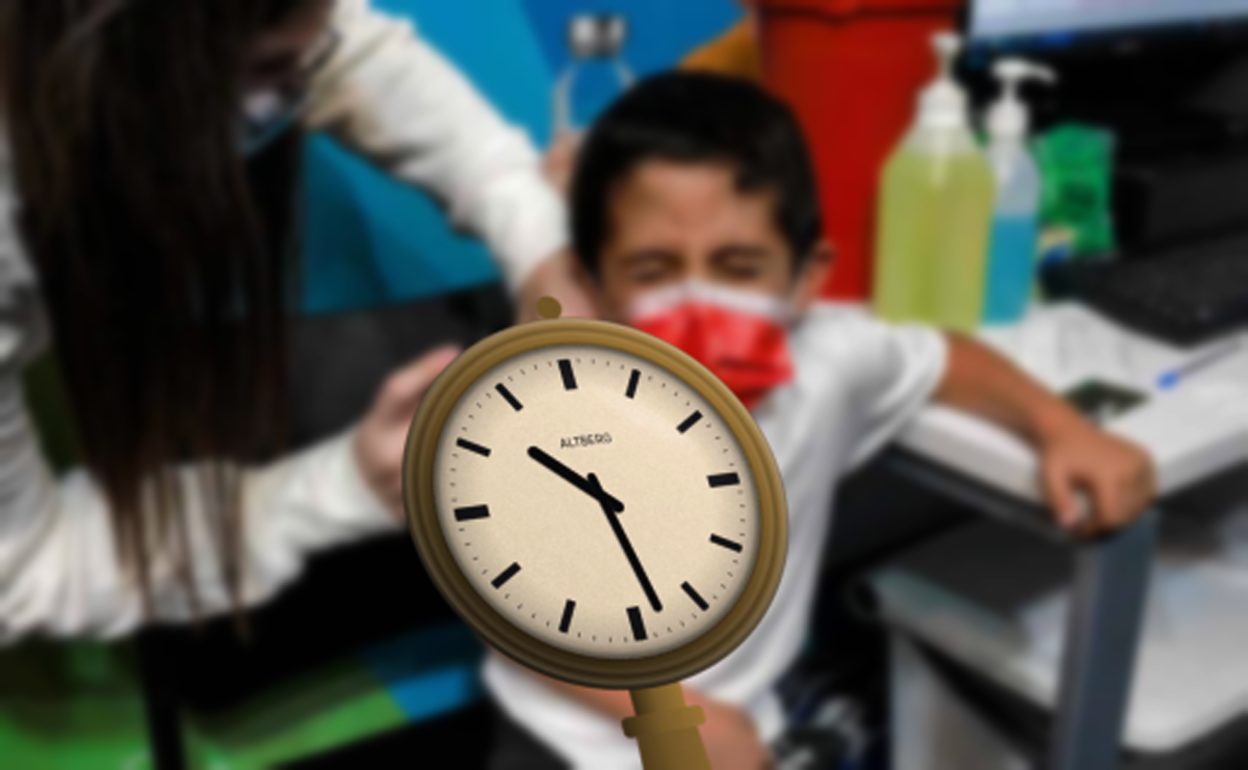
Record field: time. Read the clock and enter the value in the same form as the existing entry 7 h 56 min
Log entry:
10 h 28 min
